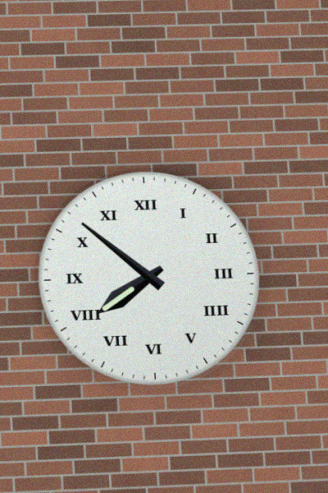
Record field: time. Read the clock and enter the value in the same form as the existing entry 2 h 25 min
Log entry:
7 h 52 min
